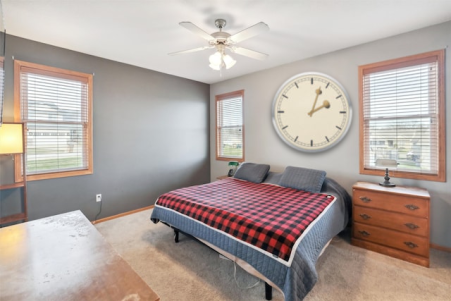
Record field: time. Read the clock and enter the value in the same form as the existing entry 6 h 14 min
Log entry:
2 h 03 min
